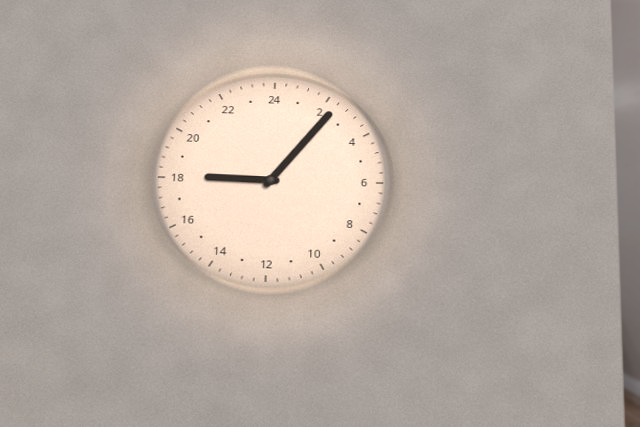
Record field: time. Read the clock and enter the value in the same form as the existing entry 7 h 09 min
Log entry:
18 h 06 min
